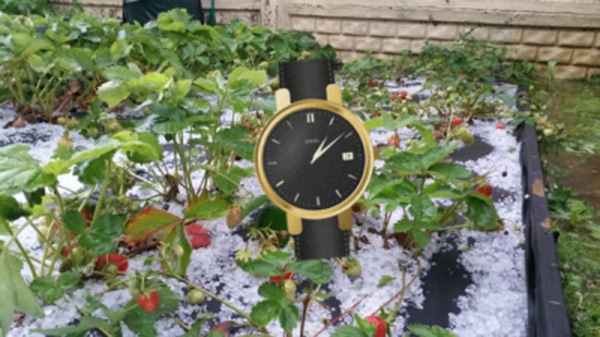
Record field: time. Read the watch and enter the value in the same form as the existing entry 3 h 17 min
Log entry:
1 h 09 min
